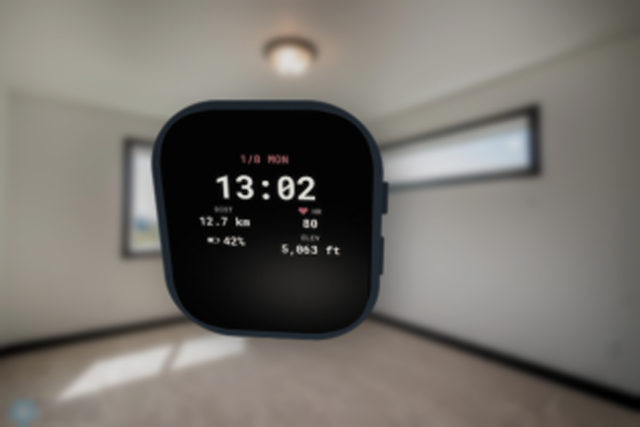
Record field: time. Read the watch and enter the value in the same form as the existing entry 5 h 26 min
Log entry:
13 h 02 min
